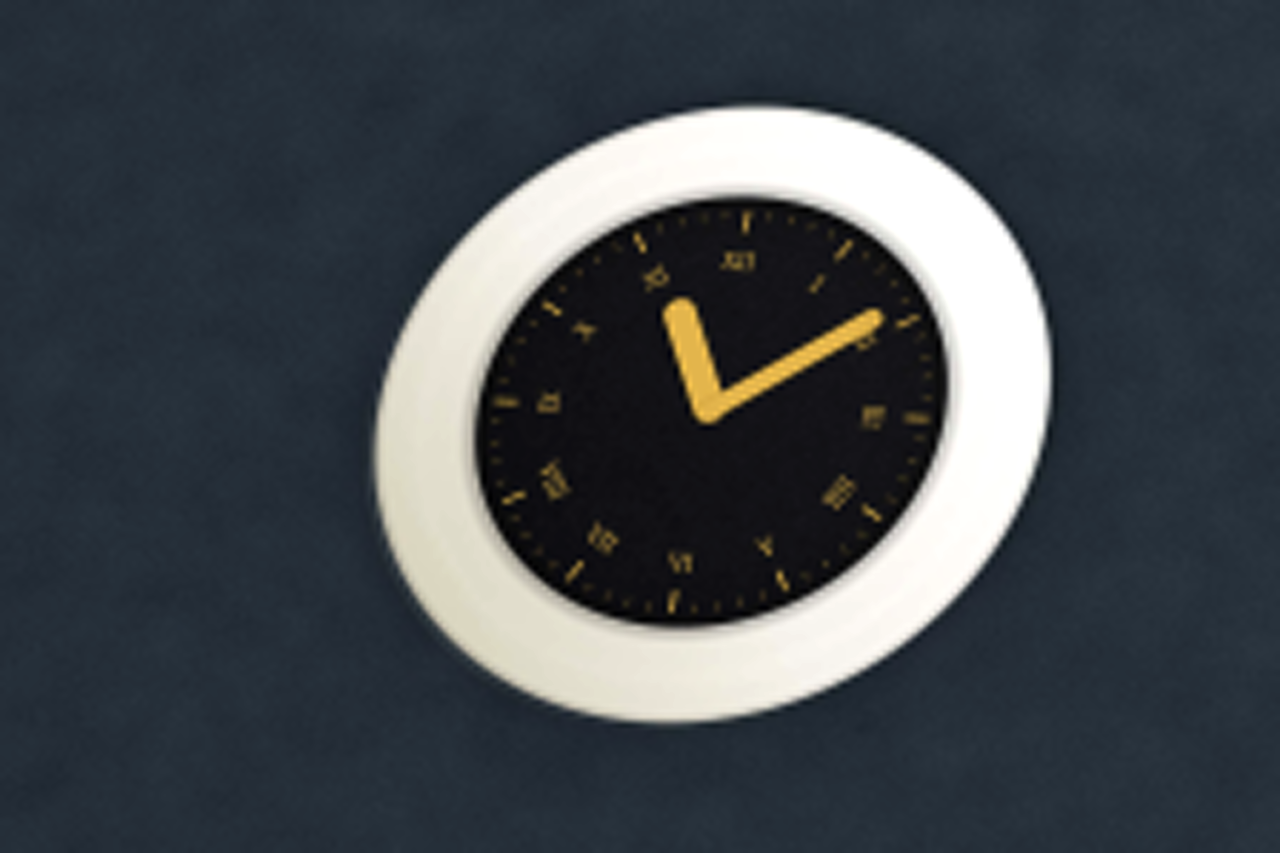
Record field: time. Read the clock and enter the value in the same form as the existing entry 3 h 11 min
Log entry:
11 h 09 min
